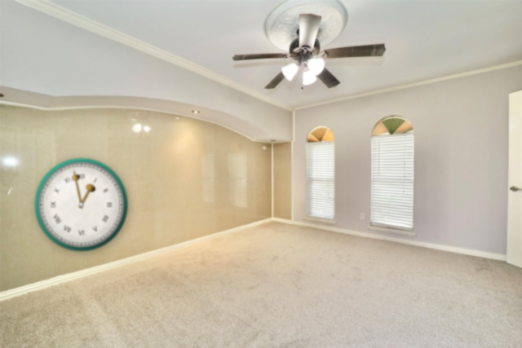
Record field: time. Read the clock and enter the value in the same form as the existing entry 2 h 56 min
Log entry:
12 h 58 min
